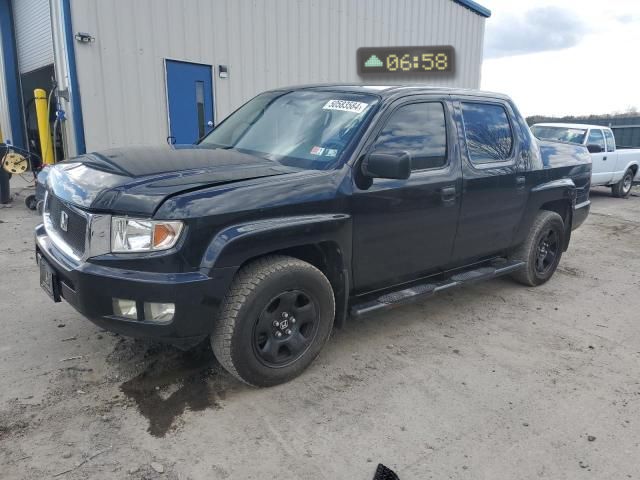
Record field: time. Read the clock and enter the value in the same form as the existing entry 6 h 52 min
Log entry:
6 h 58 min
